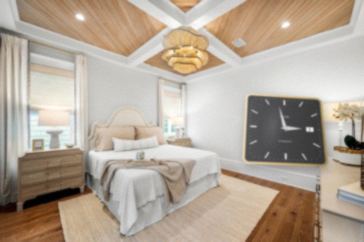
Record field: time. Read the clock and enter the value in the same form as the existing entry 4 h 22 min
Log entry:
2 h 58 min
